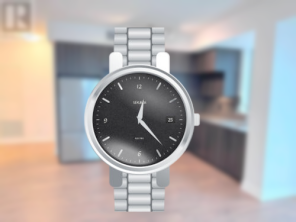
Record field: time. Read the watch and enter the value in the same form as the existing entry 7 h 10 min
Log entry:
12 h 23 min
